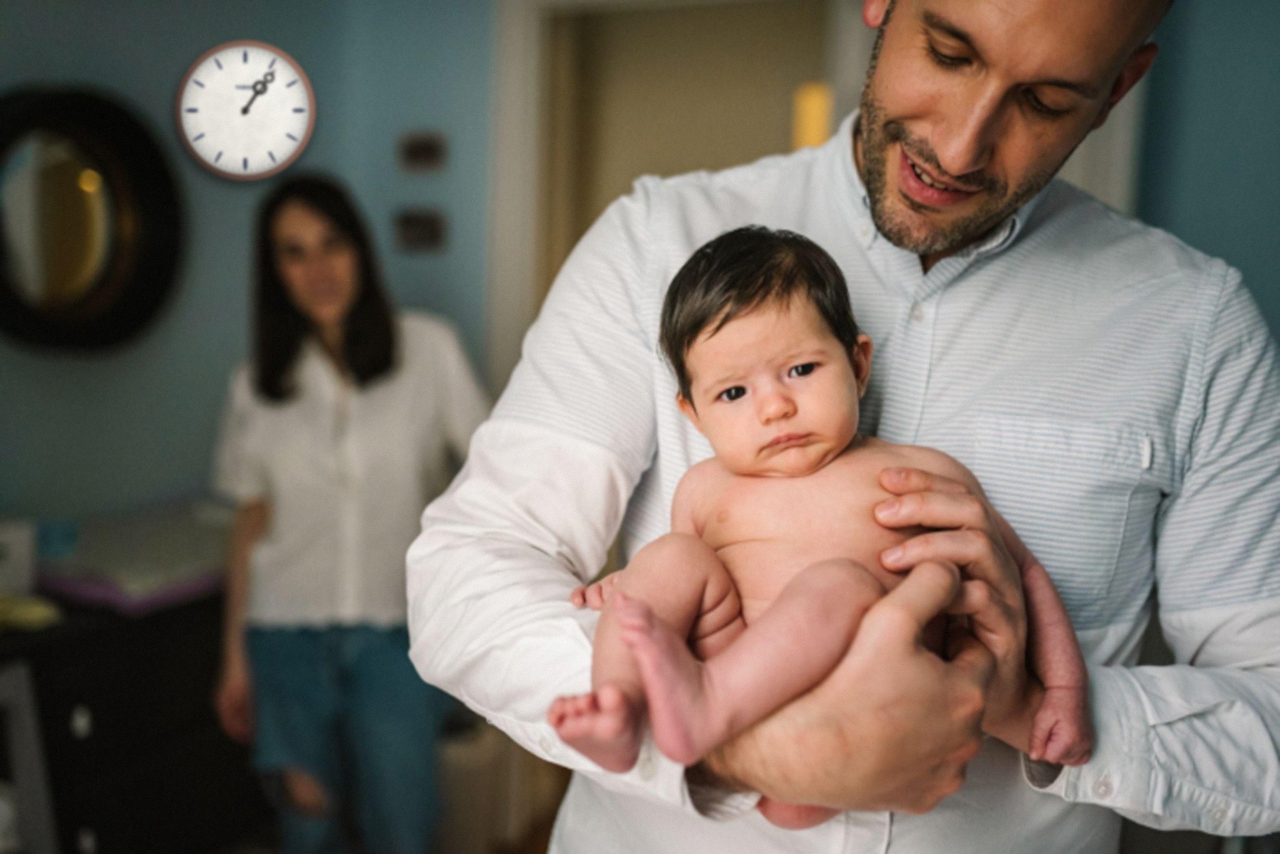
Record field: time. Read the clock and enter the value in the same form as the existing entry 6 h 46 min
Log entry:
1 h 06 min
